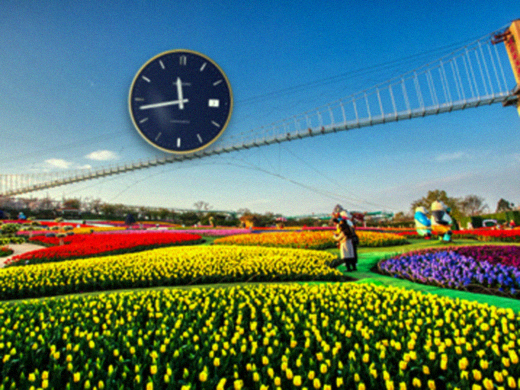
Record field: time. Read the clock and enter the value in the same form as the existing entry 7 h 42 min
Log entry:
11 h 43 min
